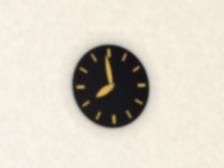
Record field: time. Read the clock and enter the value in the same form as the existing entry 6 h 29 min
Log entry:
7 h 59 min
